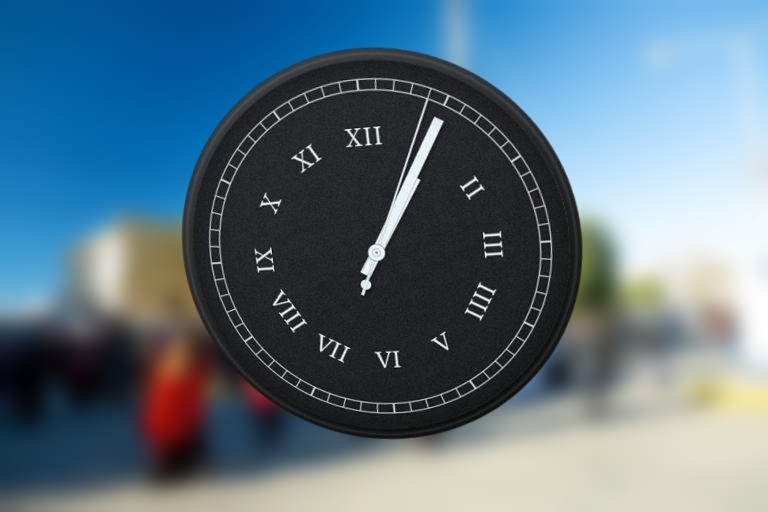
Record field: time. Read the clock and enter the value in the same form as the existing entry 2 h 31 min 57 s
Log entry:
1 h 05 min 04 s
